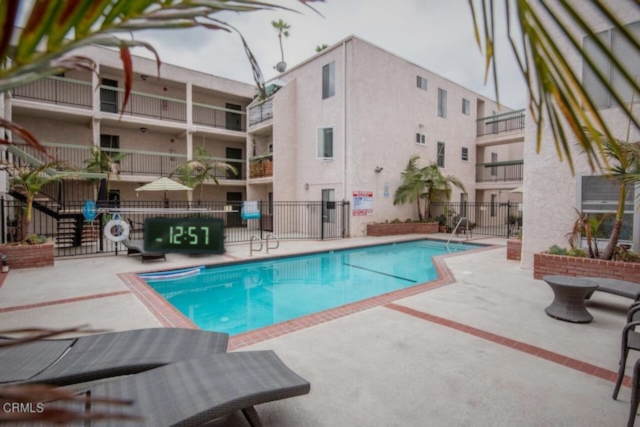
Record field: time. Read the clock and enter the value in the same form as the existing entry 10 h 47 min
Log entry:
12 h 57 min
